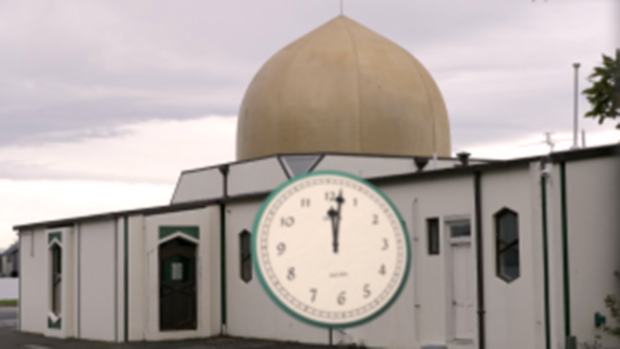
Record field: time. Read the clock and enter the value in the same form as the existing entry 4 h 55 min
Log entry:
12 h 02 min
